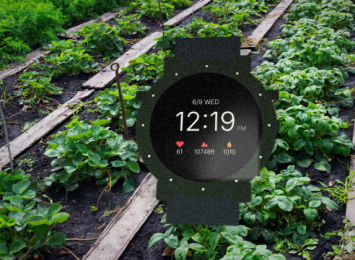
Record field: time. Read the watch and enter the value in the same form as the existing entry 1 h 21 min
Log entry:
12 h 19 min
